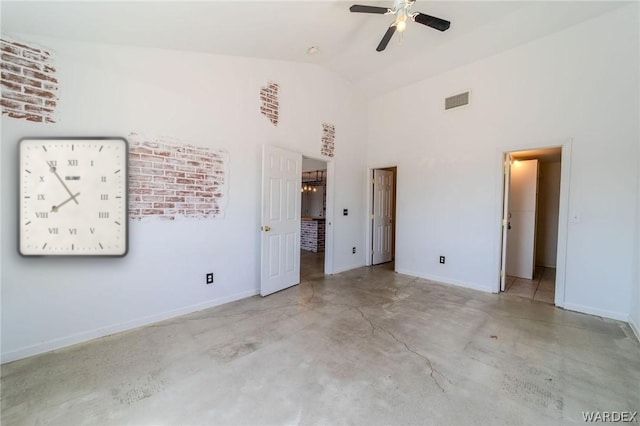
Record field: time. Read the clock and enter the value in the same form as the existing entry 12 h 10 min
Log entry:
7 h 54 min
